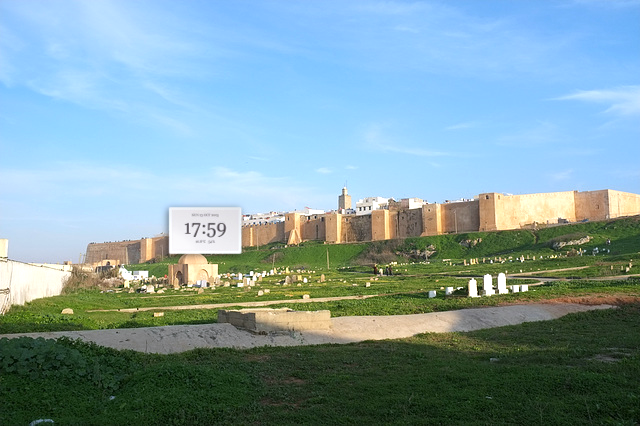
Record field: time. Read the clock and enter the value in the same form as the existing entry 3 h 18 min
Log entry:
17 h 59 min
